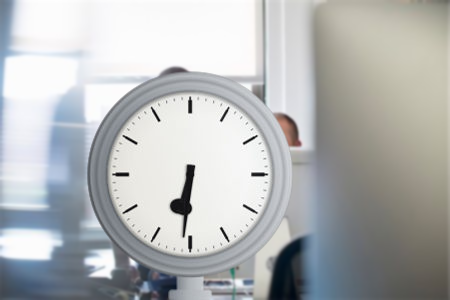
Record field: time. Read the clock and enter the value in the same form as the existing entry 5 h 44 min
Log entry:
6 h 31 min
